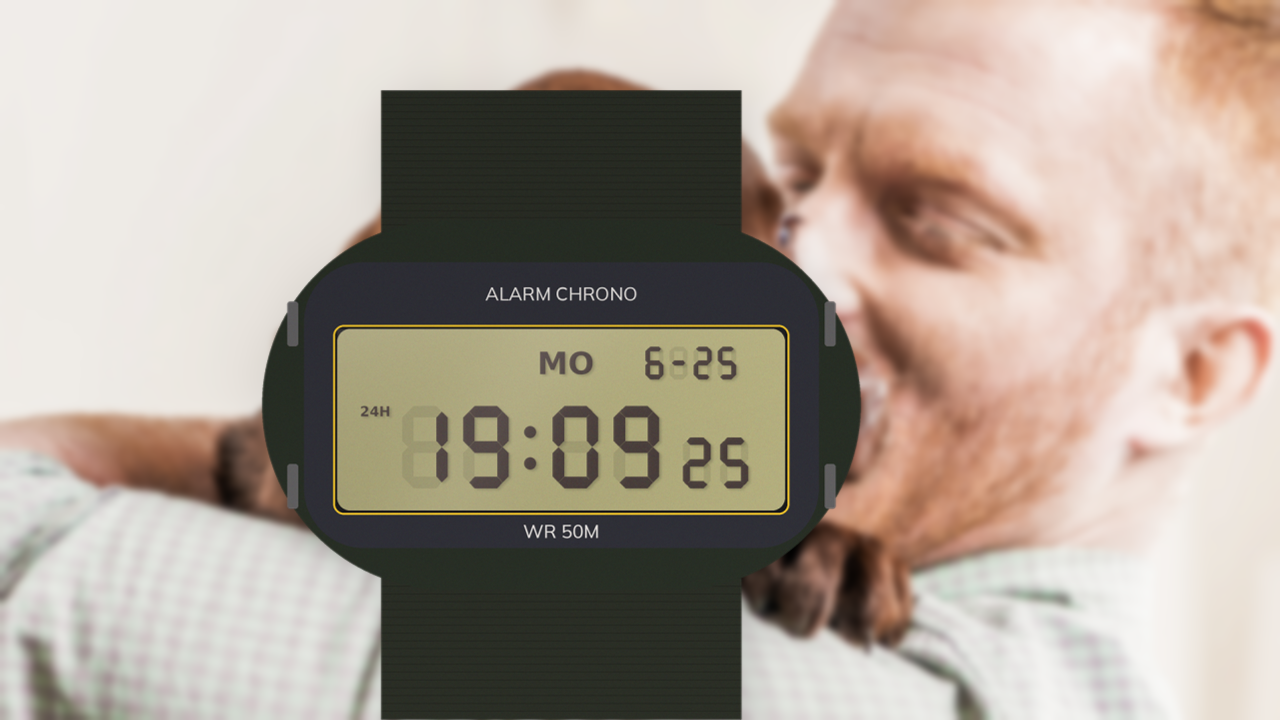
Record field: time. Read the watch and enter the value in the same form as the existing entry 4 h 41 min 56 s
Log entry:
19 h 09 min 25 s
